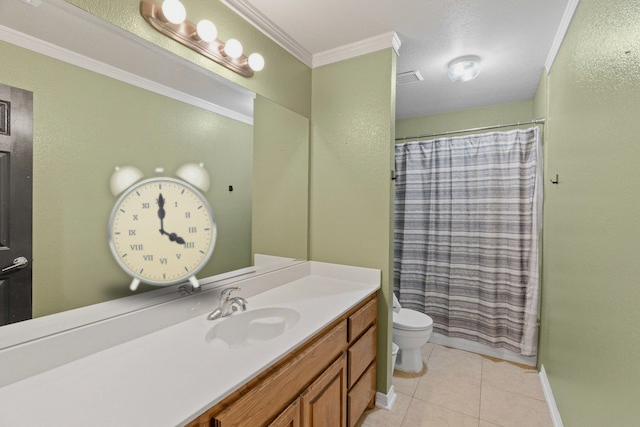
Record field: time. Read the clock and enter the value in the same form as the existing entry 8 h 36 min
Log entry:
4 h 00 min
